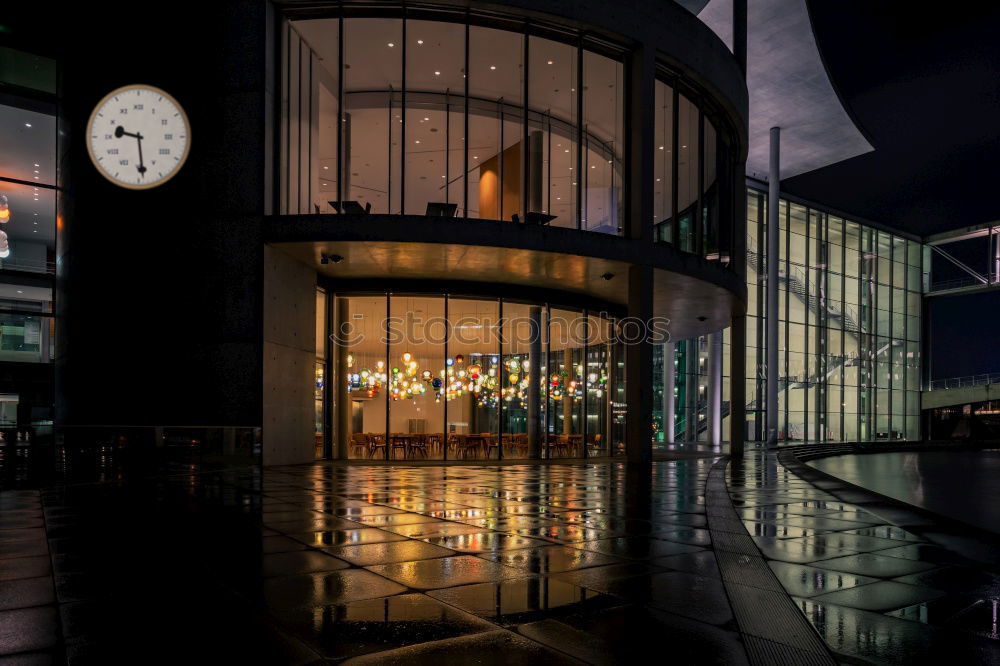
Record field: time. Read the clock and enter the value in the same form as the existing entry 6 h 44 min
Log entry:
9 h 29 min
